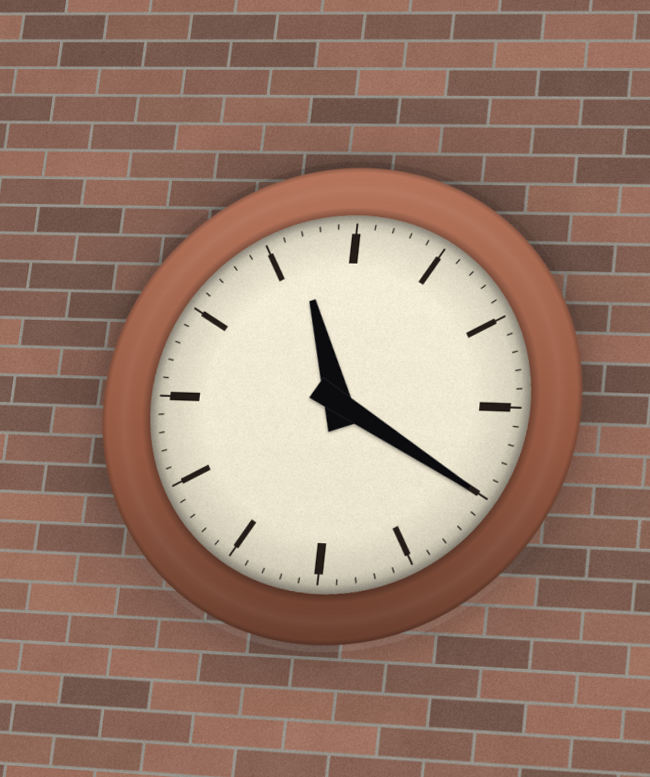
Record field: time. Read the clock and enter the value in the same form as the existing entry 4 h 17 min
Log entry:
11 h 20 min
